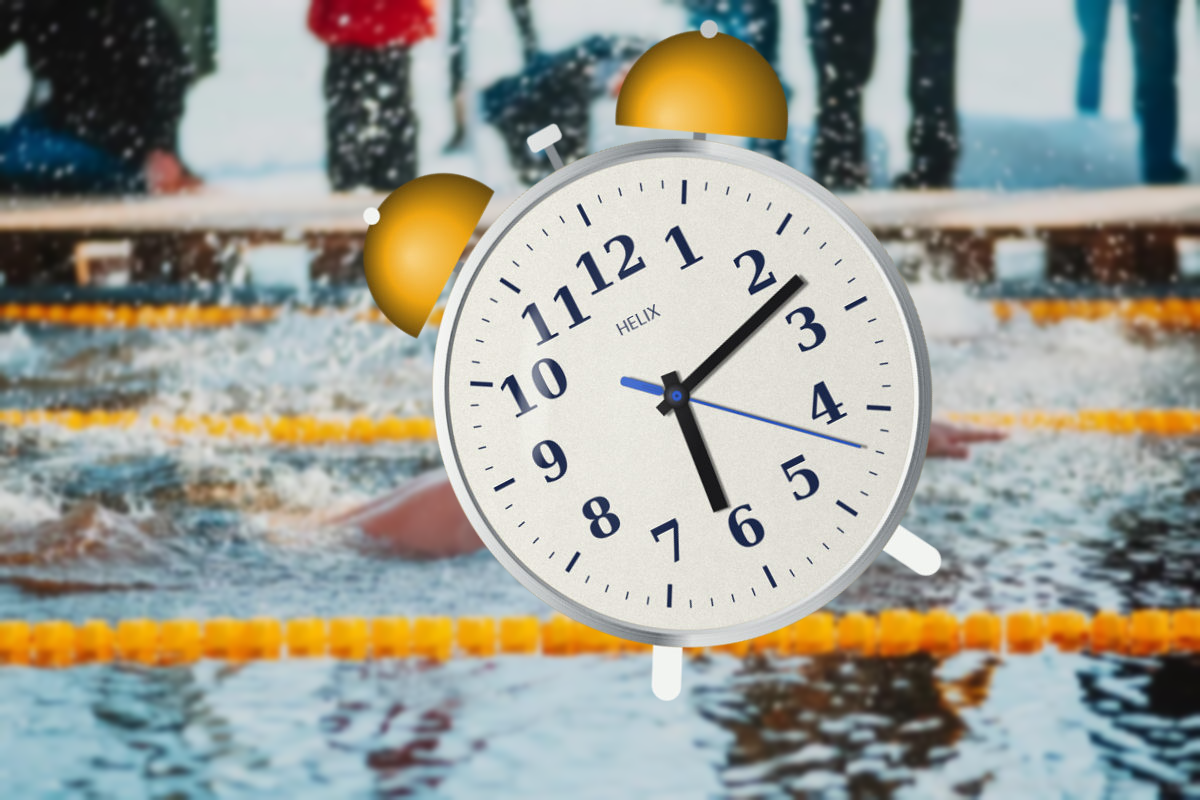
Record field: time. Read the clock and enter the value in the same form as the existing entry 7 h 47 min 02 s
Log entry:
6 h 12 min 22 s
